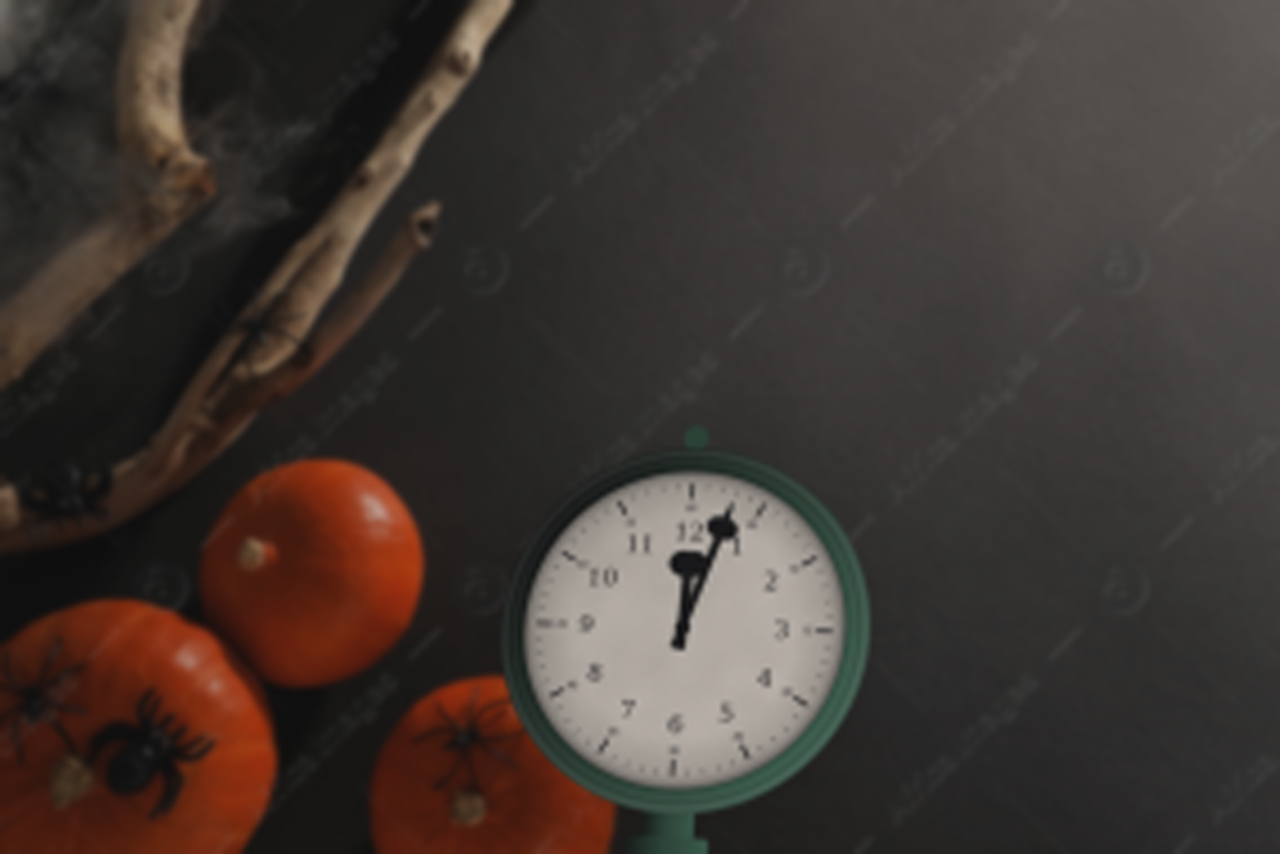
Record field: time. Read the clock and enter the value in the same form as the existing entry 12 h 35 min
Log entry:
12 h 03 min
